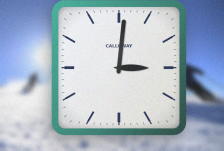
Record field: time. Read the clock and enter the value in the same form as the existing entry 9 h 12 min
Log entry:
3 h 01 min
